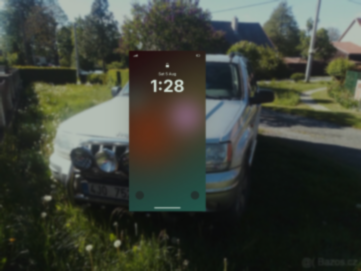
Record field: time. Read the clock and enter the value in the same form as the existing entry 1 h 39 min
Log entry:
1 h 28 min
